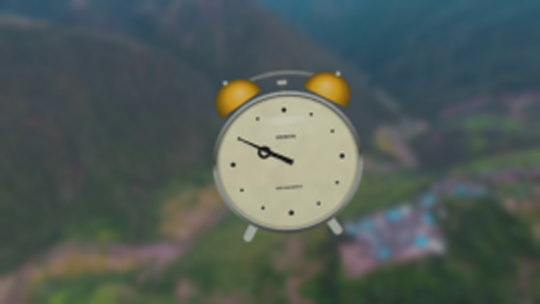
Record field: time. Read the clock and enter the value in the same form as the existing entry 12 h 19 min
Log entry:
9 h 50 min
